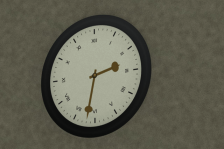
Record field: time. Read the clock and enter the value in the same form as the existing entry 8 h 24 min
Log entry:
2 h 32 min
